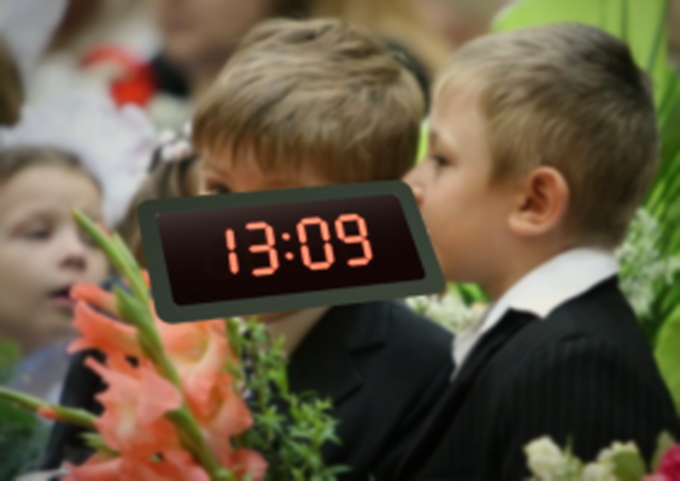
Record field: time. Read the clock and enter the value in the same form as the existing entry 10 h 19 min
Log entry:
13 h 09 min
